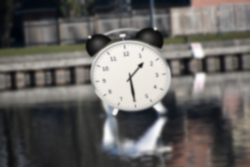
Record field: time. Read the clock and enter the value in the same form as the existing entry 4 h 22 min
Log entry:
1 h 30 min
